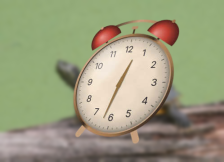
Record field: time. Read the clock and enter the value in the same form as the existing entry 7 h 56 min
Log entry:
12 h 32 min
